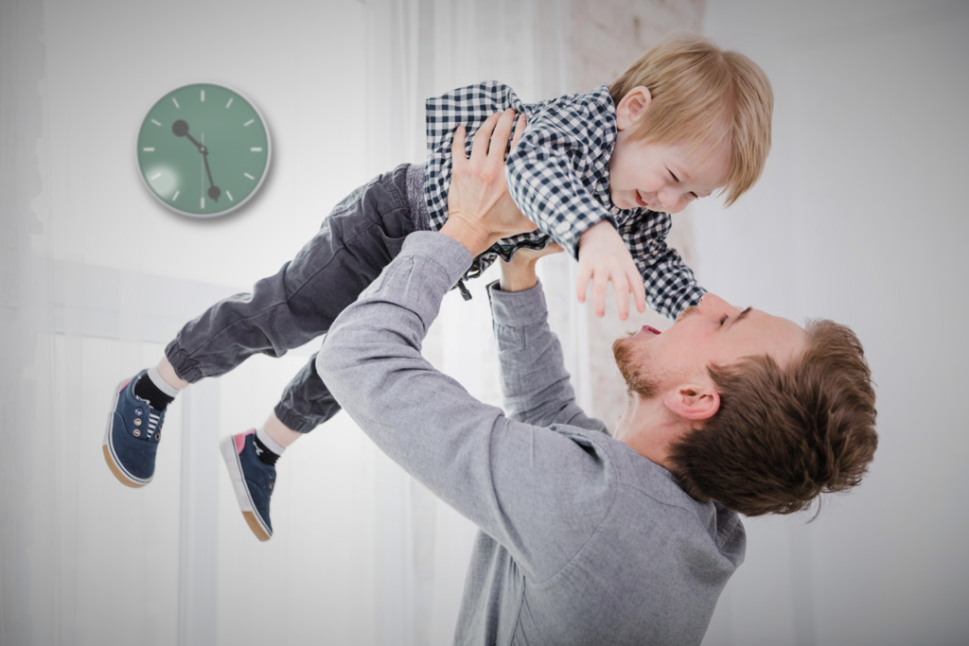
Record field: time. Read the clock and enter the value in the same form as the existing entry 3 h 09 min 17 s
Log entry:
10 h 27 min 30 s
